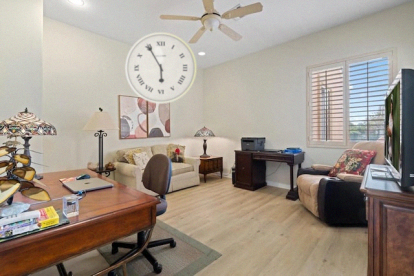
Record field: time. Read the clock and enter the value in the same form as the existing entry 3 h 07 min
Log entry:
5 h 55 min
